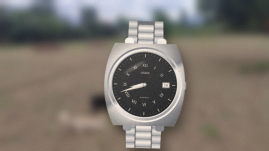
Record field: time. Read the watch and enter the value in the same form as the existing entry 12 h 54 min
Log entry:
8 h 42 min
